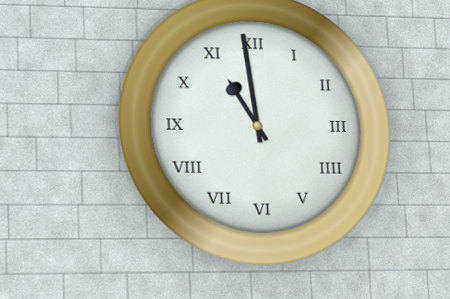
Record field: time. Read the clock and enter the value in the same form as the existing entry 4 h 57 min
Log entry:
10 h 59 min
